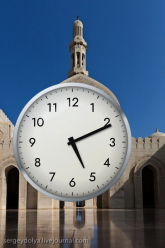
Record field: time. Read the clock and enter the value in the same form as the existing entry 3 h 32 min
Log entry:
5 h 11 min
